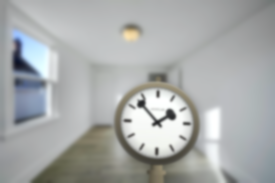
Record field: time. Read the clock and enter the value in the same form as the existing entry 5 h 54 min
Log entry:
1 h 53 min
